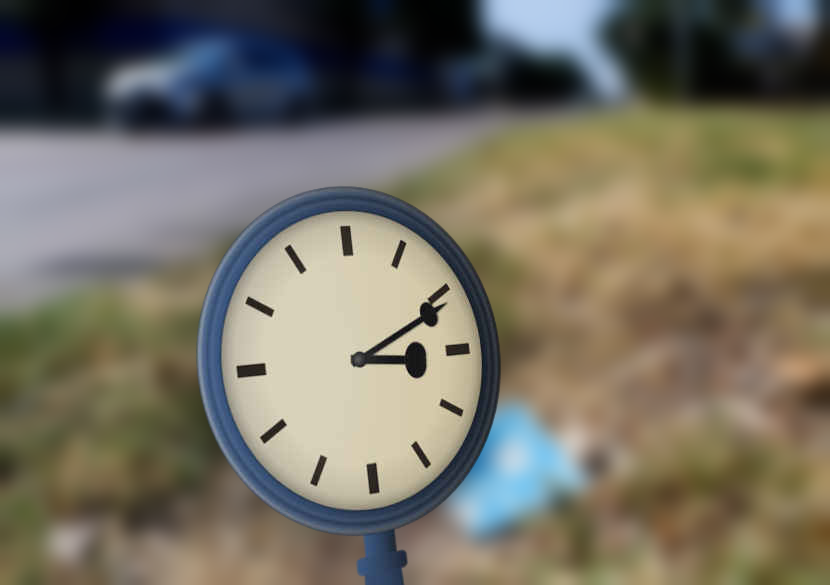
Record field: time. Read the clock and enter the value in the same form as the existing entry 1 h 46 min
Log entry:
3 h 11 min
